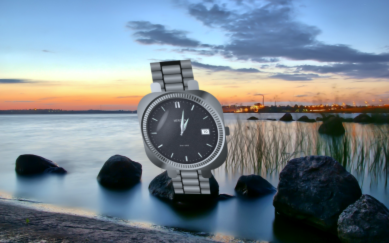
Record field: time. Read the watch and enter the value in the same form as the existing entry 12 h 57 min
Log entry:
1 h 02 min
